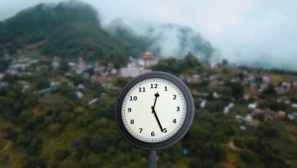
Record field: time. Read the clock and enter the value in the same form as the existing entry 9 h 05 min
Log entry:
12 h 26 min
